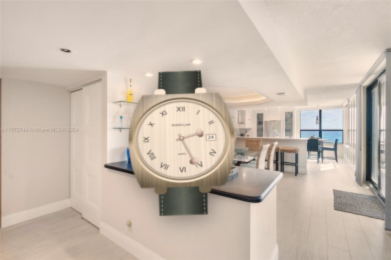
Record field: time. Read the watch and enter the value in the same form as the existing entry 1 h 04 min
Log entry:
2 h 26 min
